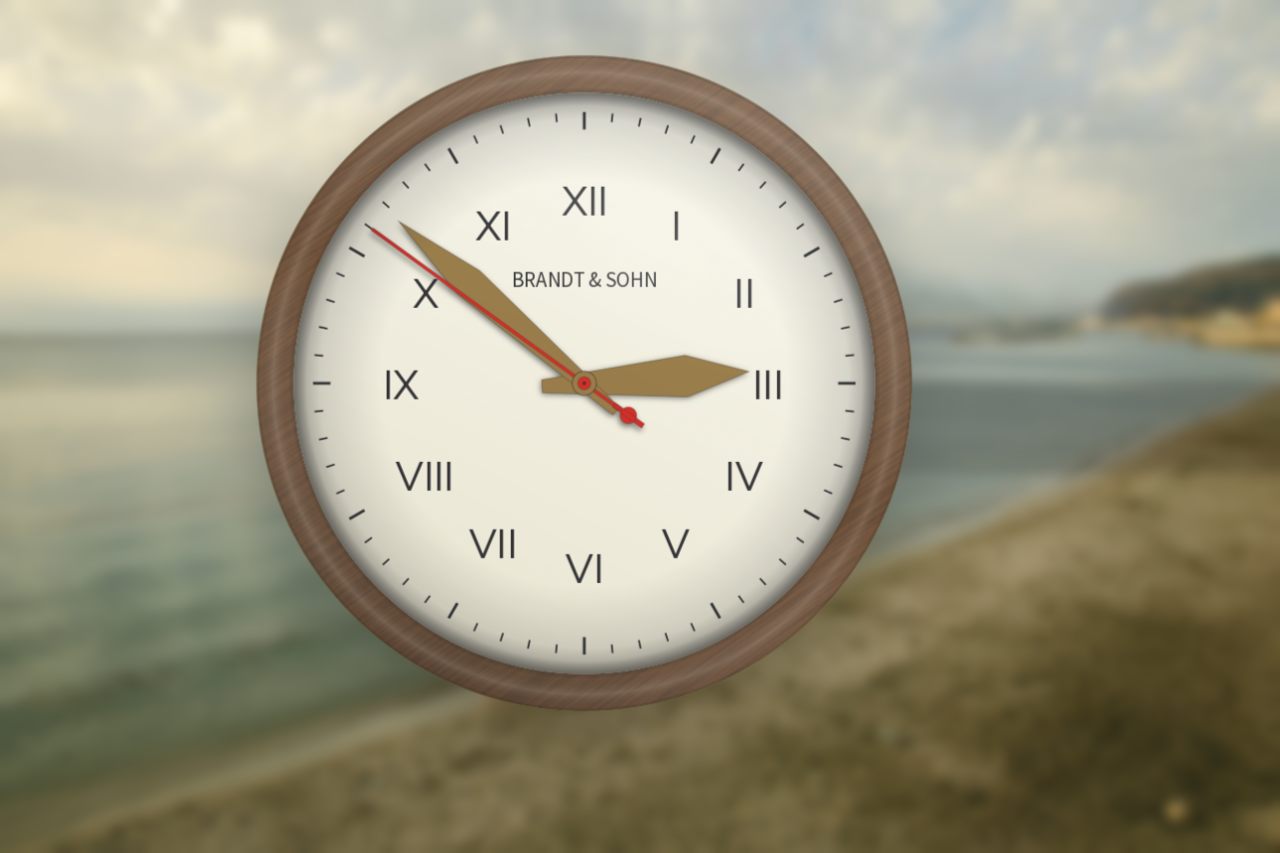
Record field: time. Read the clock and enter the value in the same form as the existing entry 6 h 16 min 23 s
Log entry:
2 h 51 min 51 s
